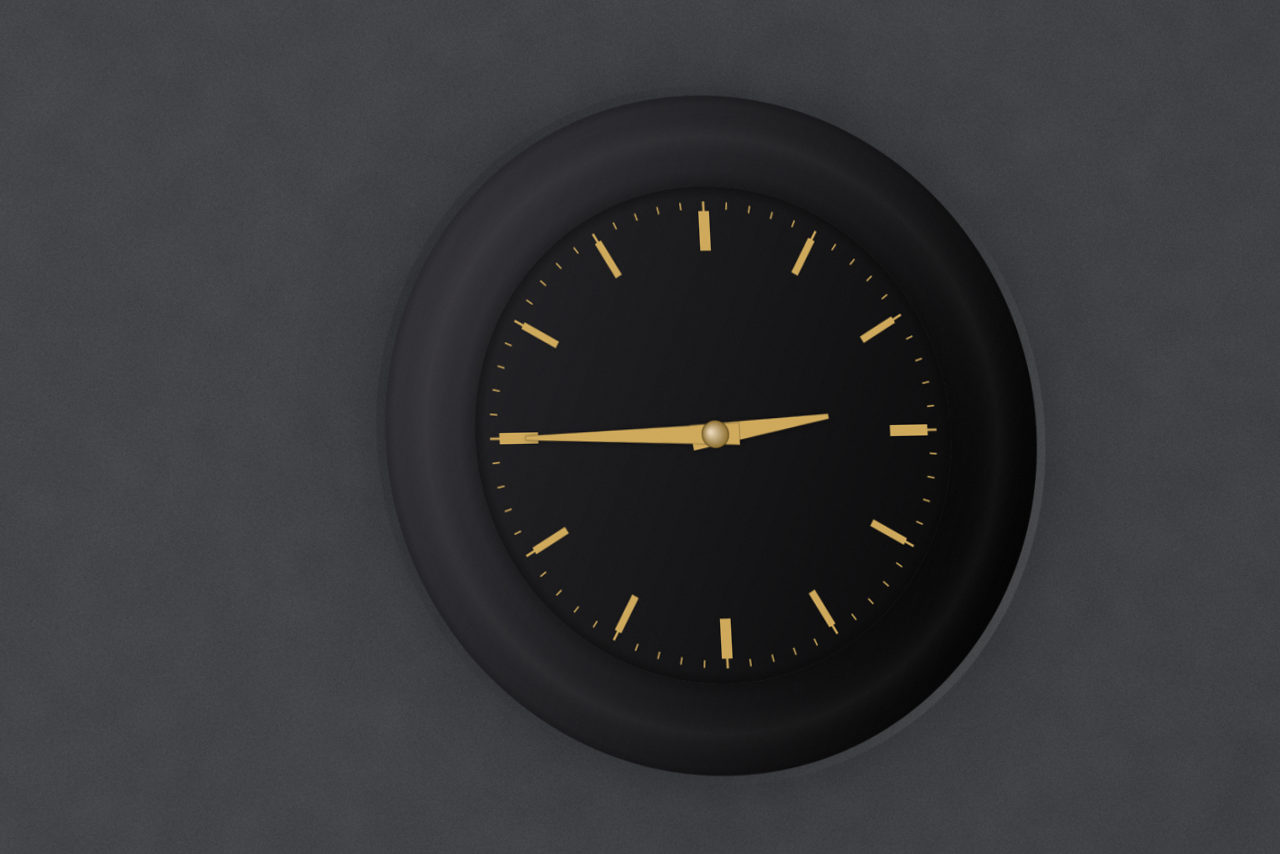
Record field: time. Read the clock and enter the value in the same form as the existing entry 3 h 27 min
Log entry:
2 h 45 min
